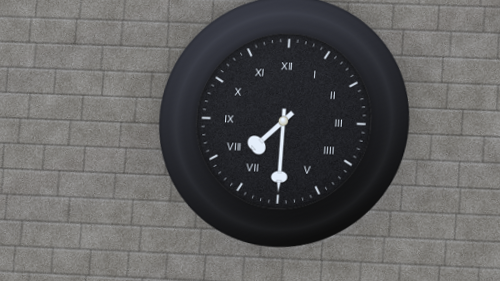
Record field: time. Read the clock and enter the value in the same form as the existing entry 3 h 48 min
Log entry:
7 h 30 min
